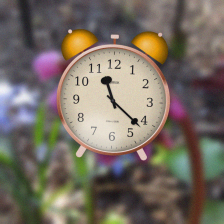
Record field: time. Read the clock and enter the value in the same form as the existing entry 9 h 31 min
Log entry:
11 h 22 min
